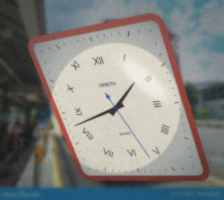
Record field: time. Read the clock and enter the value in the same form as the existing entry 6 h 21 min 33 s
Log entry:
1 h 42 min 27 s
